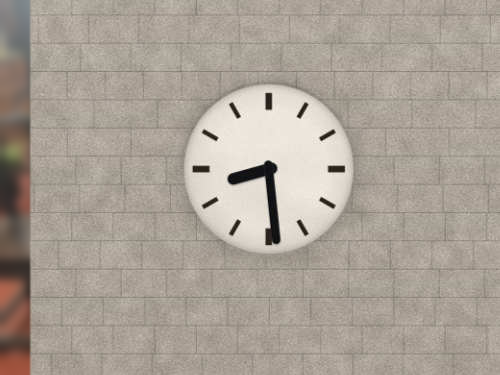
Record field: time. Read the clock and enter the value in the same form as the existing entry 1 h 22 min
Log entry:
8 h 29 min
